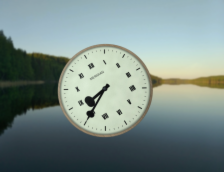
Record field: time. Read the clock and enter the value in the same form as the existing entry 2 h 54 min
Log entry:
8 h 40 min
